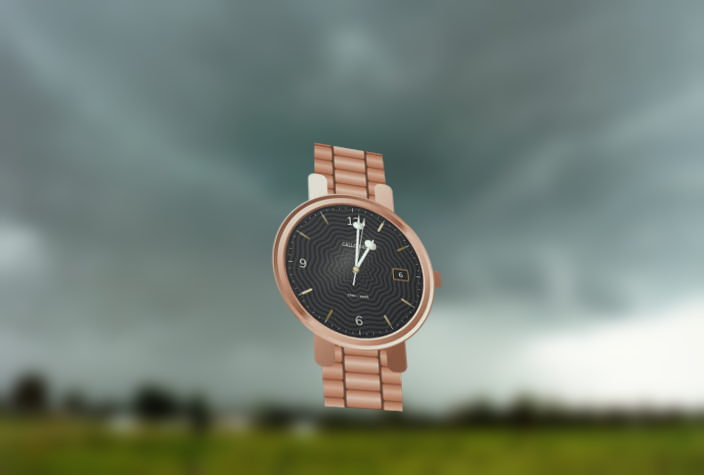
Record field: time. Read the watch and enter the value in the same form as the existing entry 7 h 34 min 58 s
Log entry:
1 h 01 min 02 s
